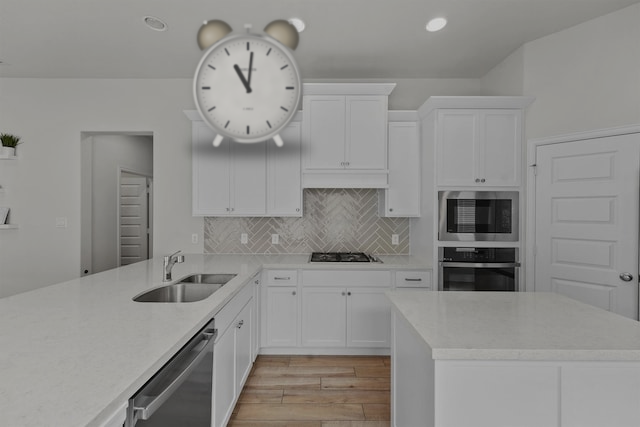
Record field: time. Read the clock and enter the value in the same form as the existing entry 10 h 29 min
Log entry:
11 h 01 min
